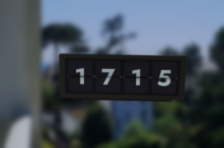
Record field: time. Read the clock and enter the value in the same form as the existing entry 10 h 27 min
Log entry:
17 h 15 min
